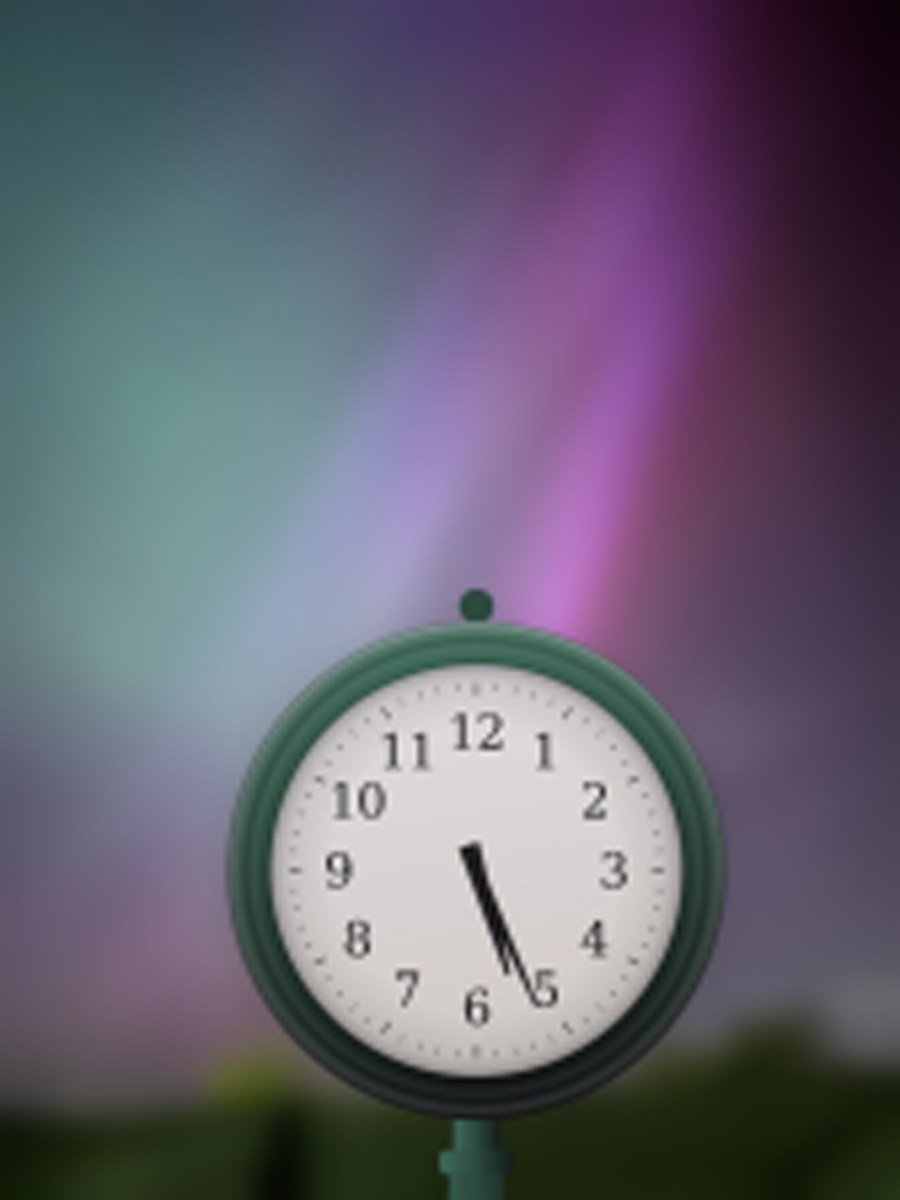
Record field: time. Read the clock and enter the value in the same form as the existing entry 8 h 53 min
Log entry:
5 h 26 min
